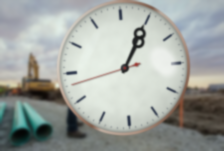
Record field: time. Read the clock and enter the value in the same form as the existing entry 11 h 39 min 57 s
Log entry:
1 h 04 min 43 s
